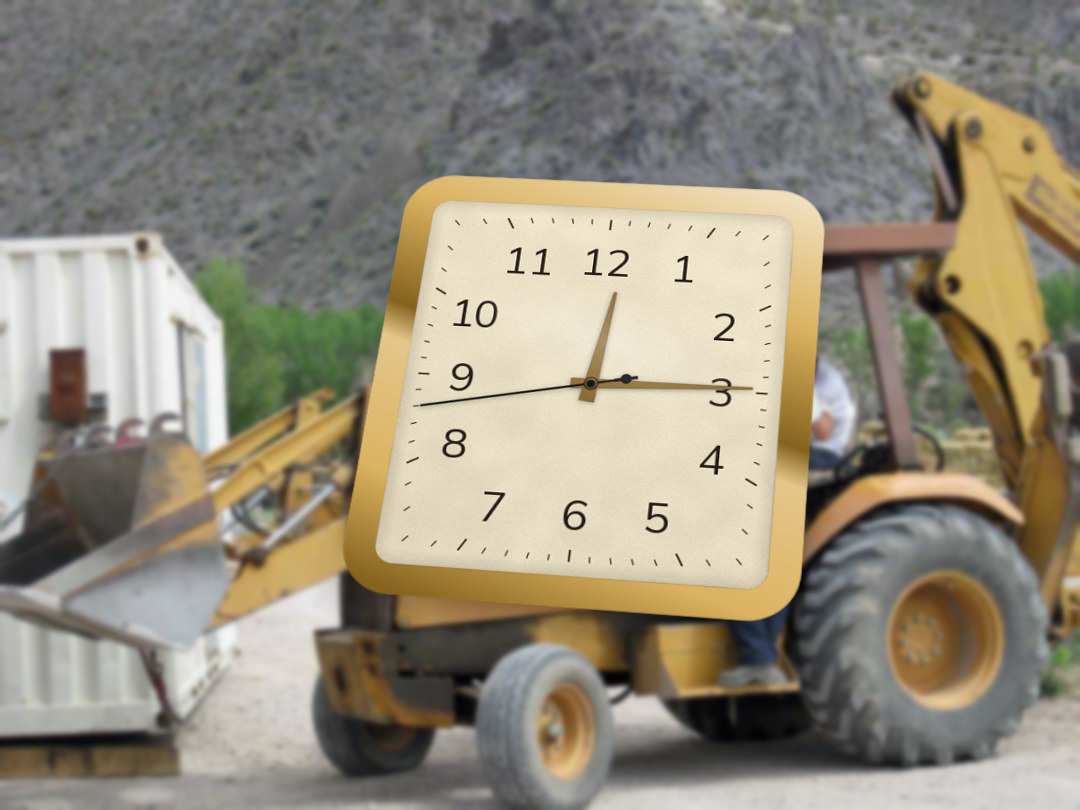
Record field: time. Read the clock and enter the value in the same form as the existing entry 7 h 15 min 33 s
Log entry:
12 h 14 min 43 s
